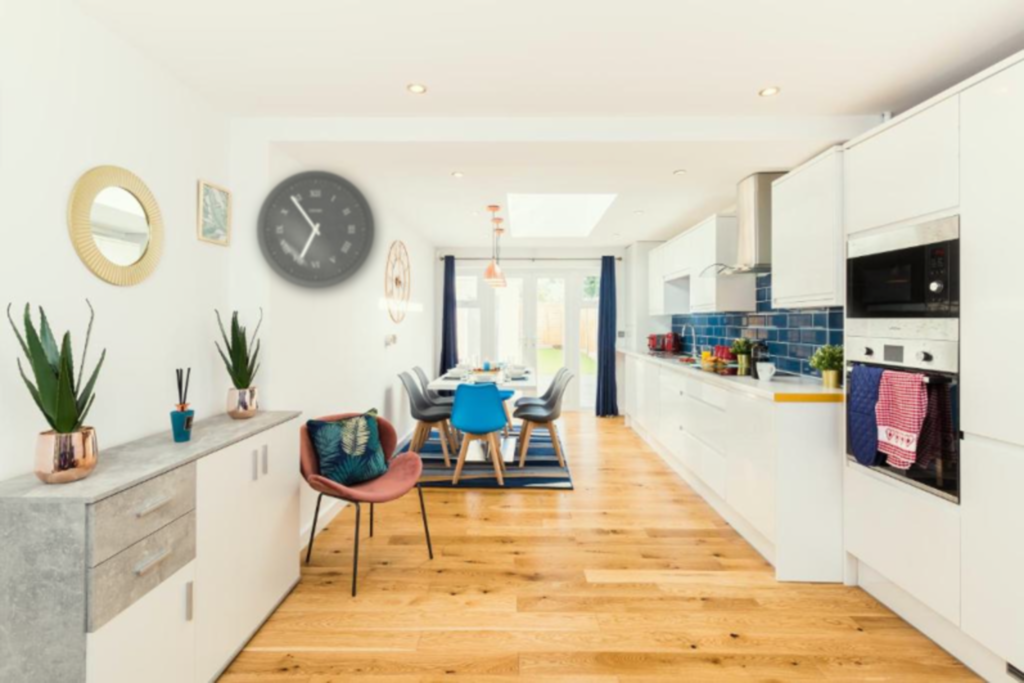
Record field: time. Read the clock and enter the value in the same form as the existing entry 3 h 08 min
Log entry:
6 h 54 min
